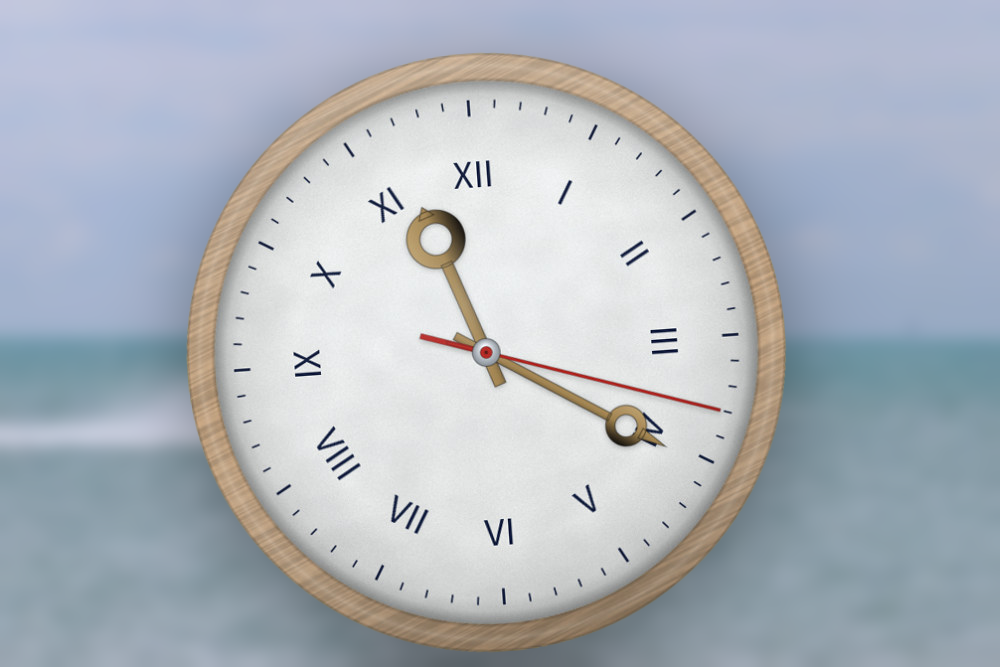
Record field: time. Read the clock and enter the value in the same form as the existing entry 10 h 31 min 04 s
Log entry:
11 h 20 min 18 s
